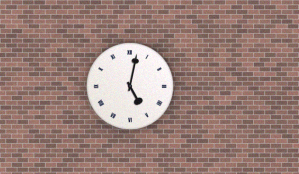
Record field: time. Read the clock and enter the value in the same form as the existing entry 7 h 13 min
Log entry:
5 h 02 min
